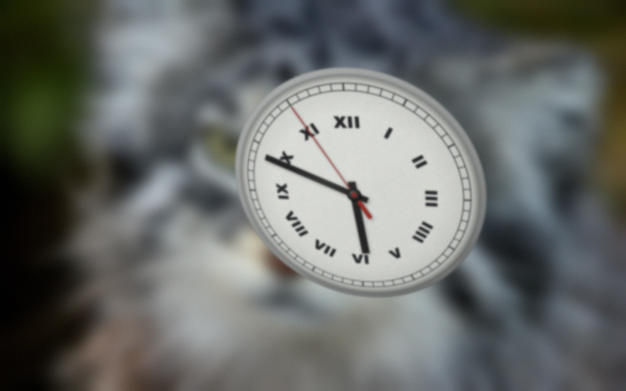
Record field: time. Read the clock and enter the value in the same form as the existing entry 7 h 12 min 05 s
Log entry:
5 h 48 min 55 s
